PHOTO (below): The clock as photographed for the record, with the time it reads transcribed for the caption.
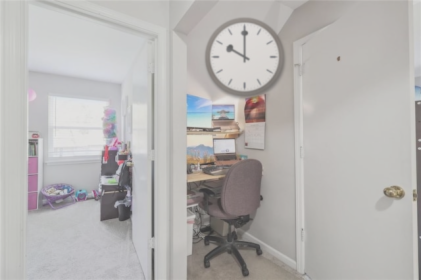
10:00
